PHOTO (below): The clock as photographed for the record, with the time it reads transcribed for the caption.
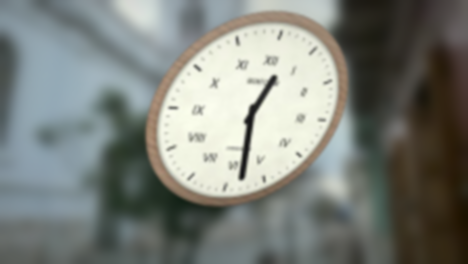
12:28
